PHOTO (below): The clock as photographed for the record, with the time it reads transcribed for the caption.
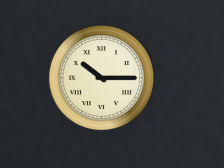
10:15
